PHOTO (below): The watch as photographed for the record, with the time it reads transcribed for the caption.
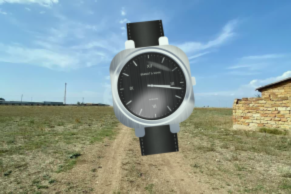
3:17
